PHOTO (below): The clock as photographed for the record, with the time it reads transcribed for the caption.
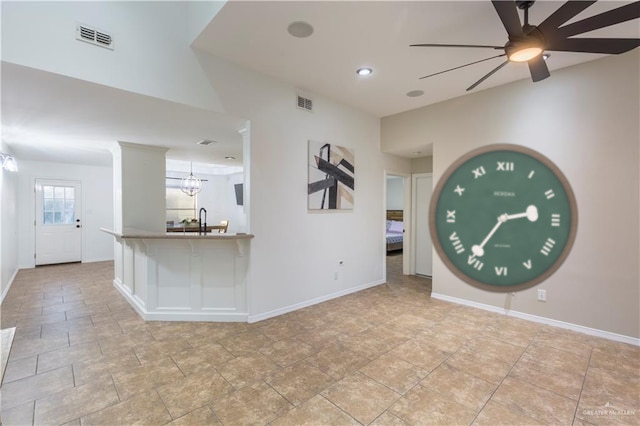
2:36
